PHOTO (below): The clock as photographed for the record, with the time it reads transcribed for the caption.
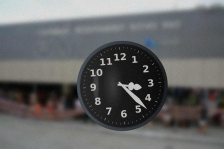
3:23
